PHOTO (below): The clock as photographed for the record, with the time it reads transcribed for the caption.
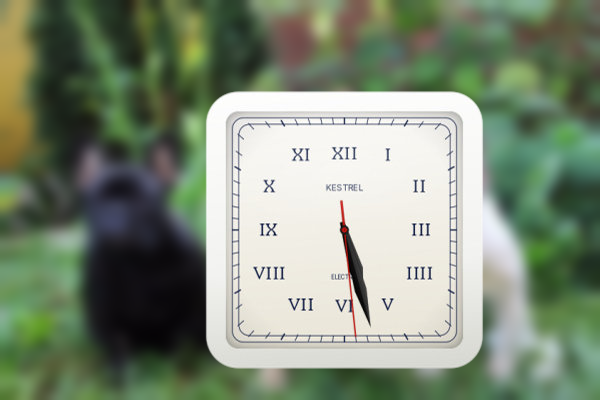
5:27:29
